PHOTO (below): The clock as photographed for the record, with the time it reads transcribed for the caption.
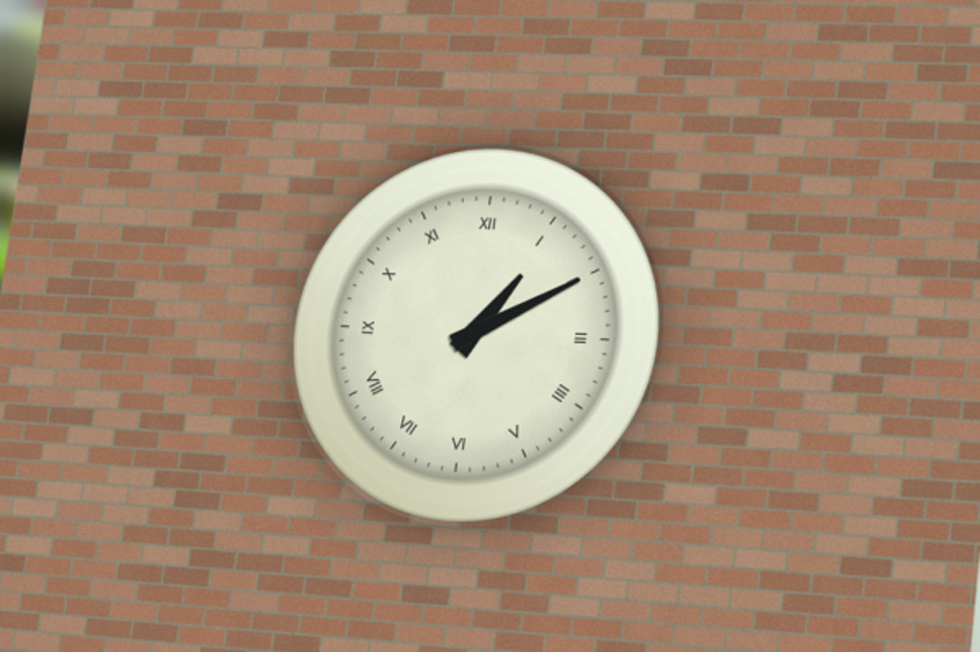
1:10
